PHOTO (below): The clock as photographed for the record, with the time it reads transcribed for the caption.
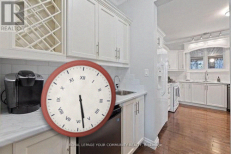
5:28
